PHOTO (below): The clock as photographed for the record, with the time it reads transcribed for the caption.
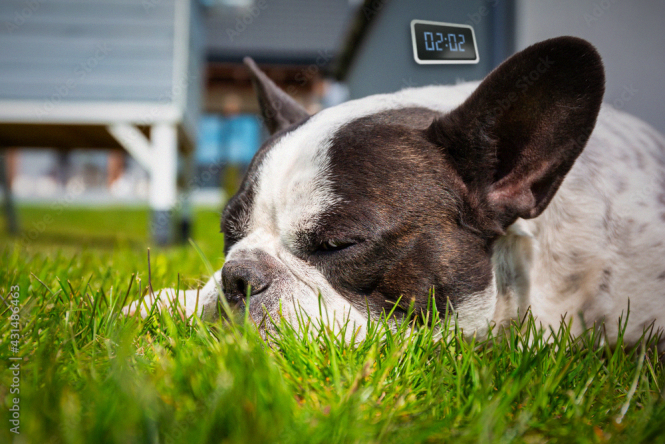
2:02
